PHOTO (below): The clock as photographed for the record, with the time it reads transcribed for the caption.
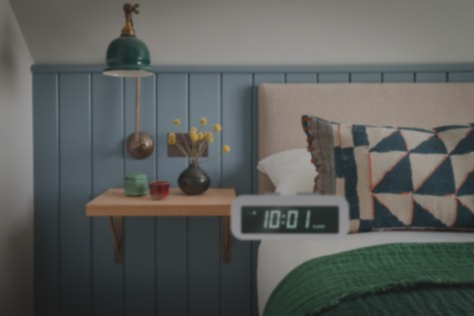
10:01
